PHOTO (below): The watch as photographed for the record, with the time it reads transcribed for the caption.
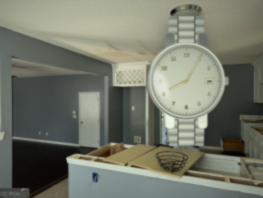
8:05
